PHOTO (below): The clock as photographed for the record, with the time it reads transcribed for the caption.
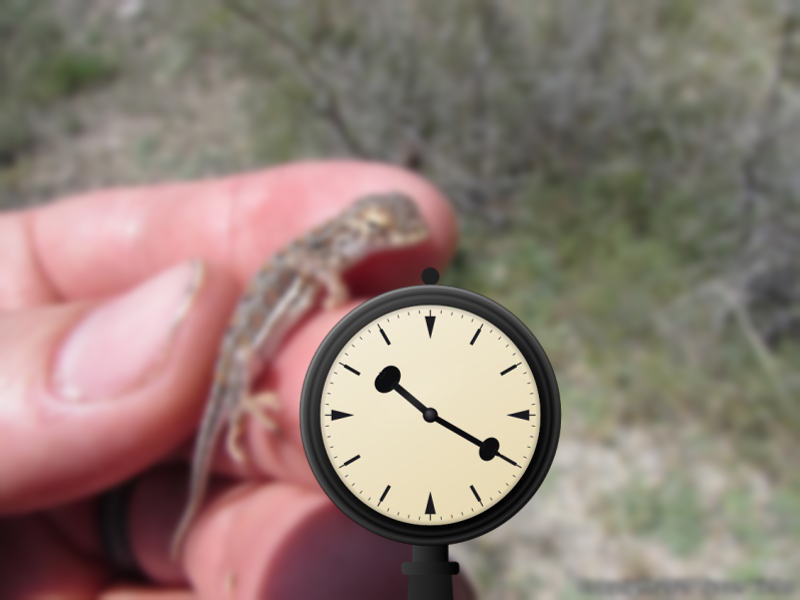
10:20
